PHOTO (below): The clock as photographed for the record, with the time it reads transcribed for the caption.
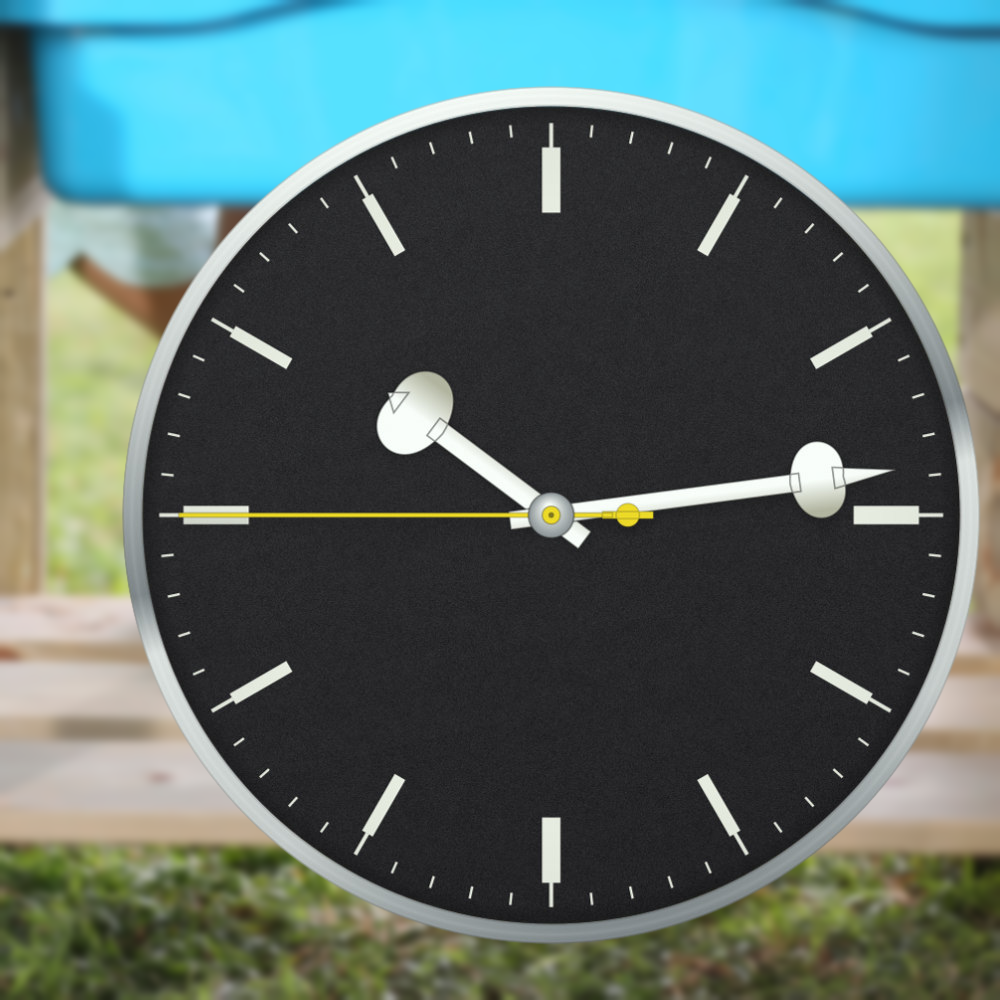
10:13:45
